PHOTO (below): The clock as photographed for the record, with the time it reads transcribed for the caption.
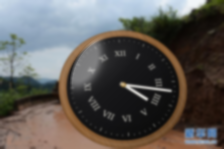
4:17
